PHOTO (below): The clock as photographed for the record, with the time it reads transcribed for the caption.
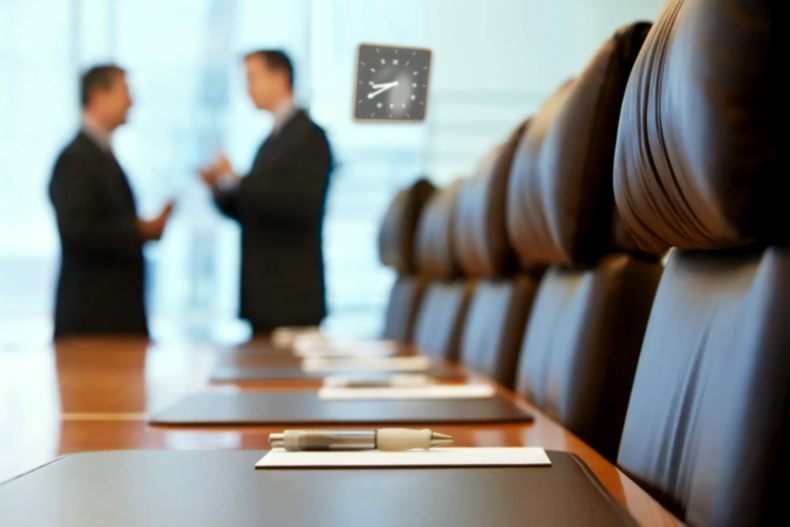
8:40
